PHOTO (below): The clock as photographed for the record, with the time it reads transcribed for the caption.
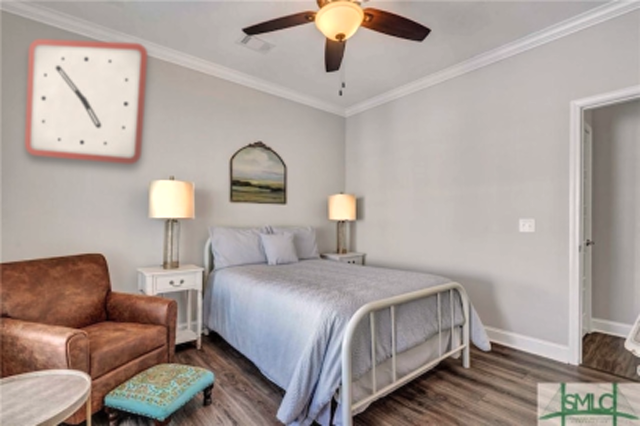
4:53
